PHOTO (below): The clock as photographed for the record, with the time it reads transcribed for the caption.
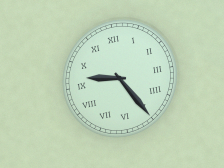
9:25
